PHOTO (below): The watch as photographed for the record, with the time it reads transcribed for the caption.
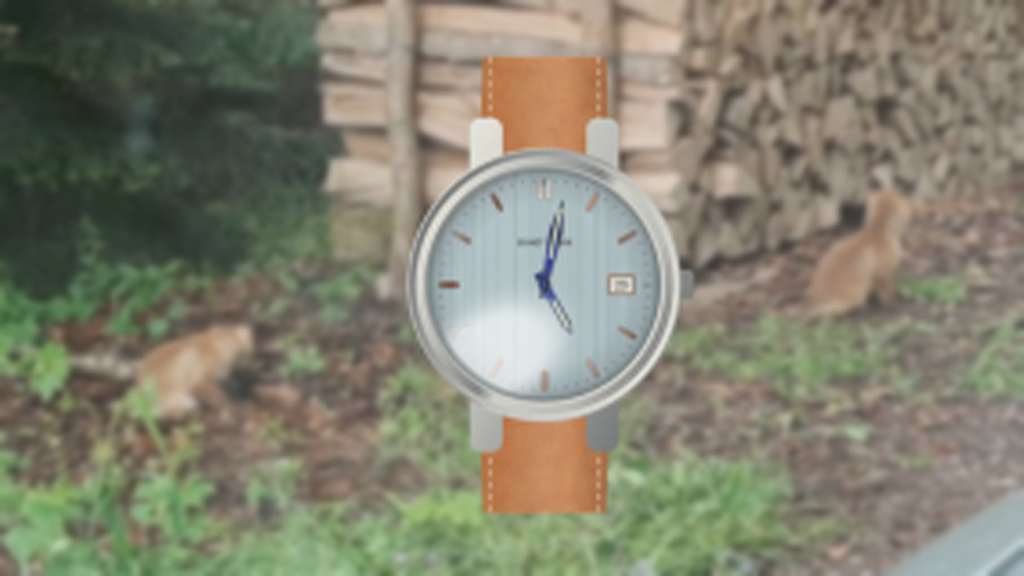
5:02
